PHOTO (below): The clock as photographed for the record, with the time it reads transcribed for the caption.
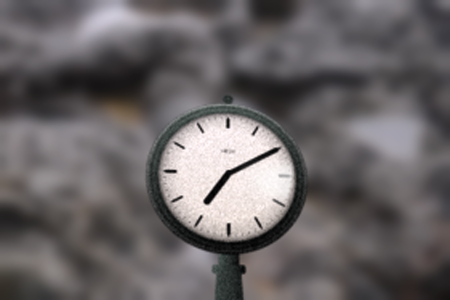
7:10
